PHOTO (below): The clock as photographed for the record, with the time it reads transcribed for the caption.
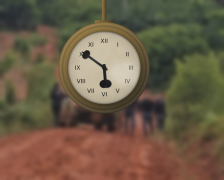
5:51
